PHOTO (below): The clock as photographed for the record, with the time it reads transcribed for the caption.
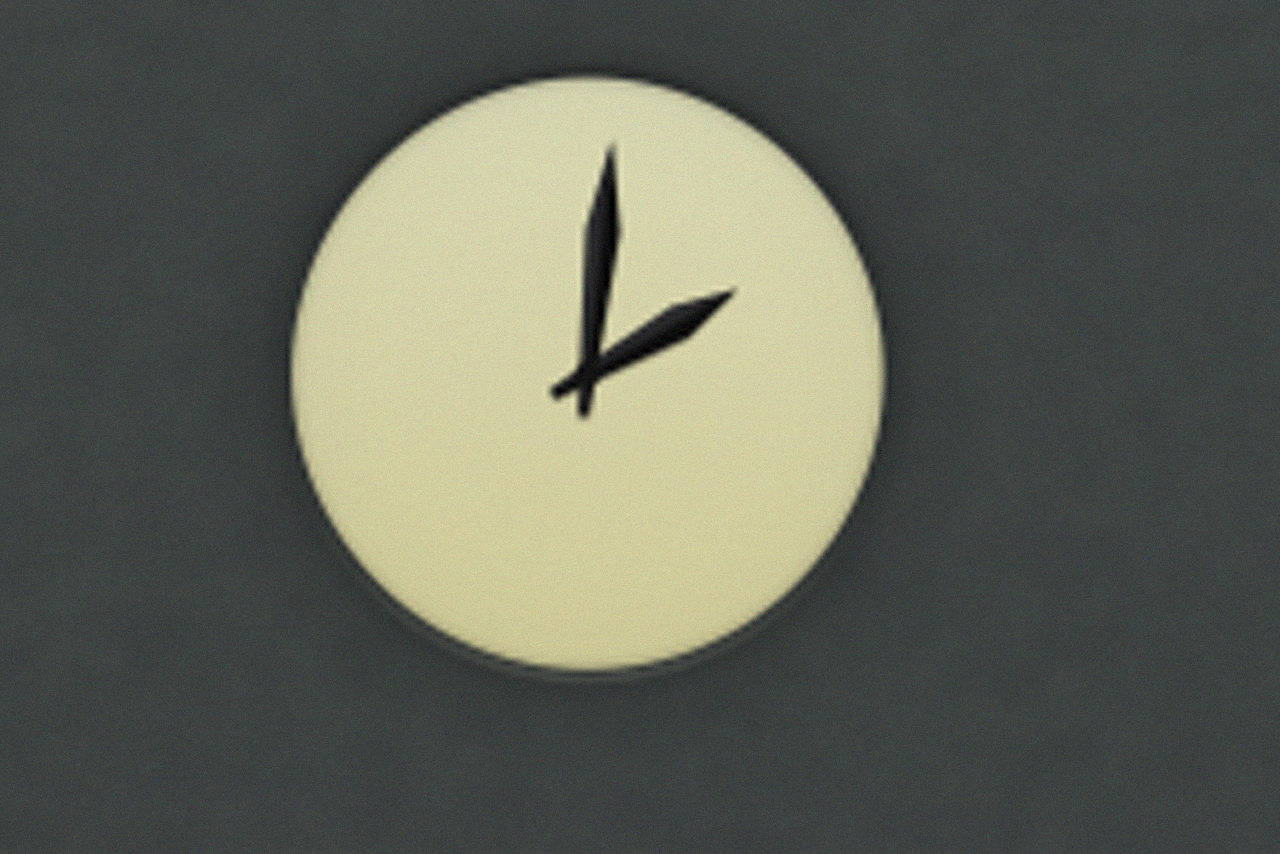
2:01
